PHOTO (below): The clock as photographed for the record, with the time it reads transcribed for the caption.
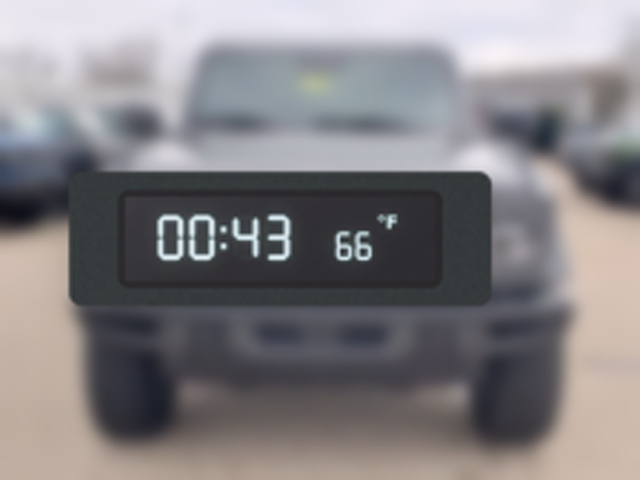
0:43
